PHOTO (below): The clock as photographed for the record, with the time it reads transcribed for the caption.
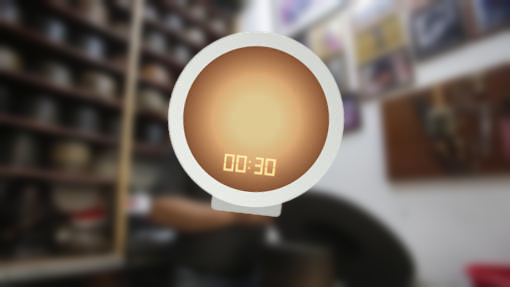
0:30
